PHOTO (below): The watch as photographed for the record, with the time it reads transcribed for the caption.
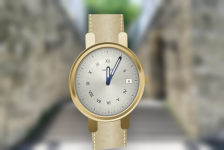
12:05
